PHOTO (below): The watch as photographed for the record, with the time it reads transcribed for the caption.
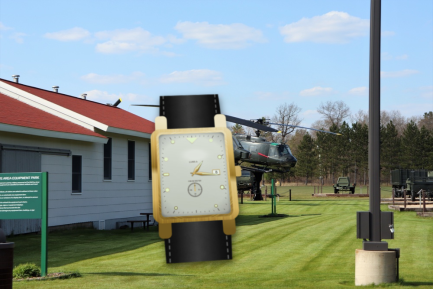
1:16
